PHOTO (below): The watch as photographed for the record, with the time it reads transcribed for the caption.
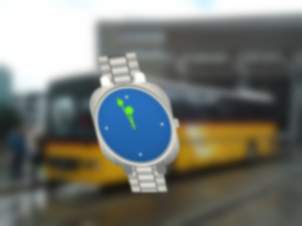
11:57
